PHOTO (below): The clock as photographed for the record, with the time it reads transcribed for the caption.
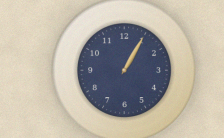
1:05
